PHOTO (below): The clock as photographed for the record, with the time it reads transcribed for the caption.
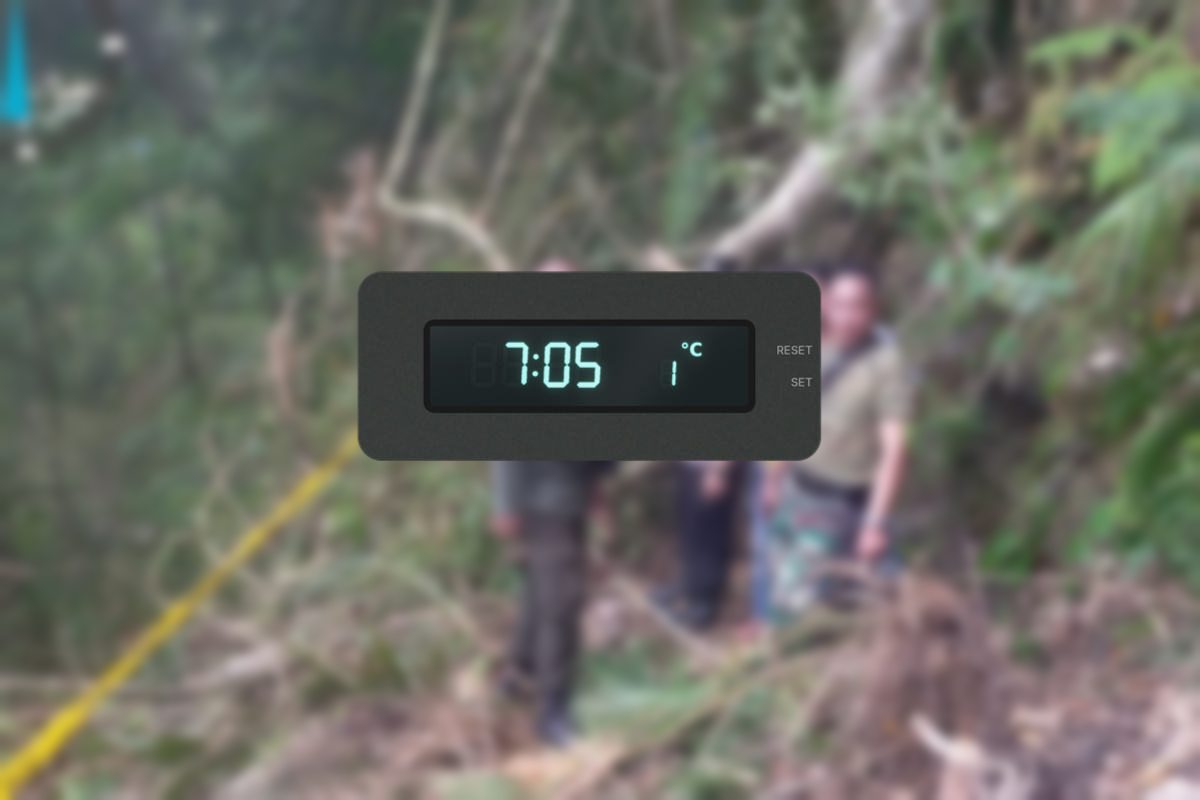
7:05
